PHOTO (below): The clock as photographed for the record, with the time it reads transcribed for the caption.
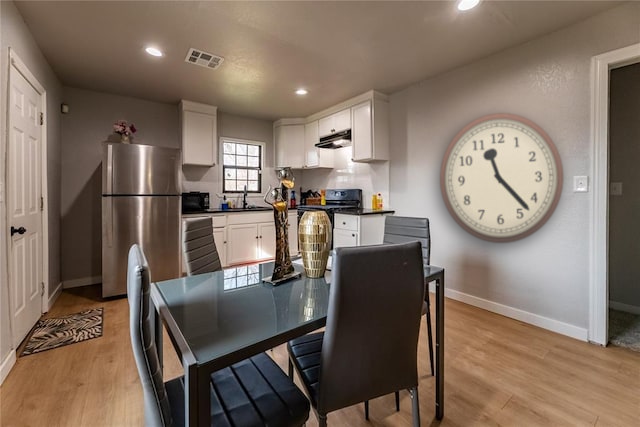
11:23
